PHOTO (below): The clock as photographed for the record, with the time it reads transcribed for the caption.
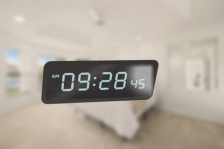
9:28:45
